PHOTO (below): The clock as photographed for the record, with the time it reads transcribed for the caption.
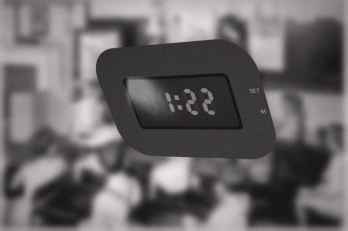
1:22
